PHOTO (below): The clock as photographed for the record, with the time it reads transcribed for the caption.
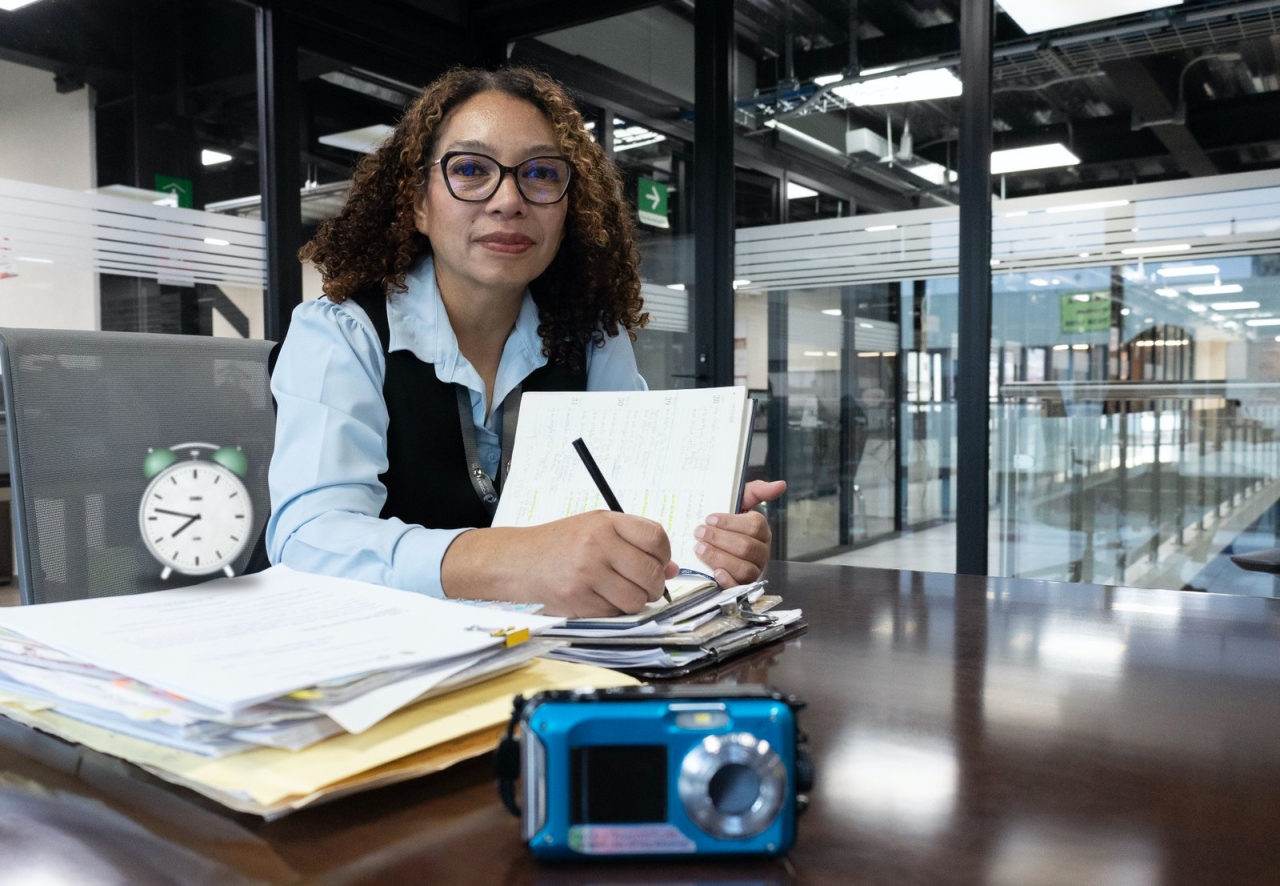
7:47
